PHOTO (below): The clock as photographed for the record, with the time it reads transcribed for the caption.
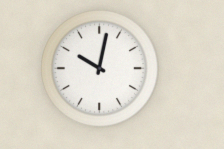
10:02
